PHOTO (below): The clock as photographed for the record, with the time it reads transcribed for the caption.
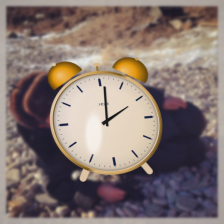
2:01
